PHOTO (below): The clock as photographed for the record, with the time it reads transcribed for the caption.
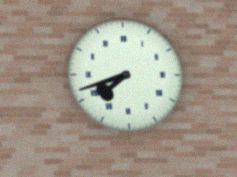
7:42
